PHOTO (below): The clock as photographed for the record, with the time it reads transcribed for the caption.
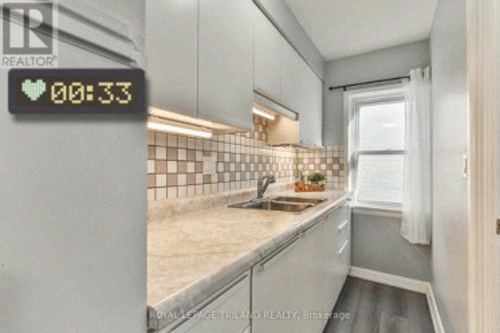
0:33
